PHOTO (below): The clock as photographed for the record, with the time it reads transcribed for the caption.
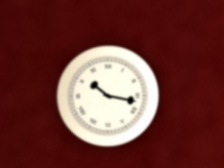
10:17
